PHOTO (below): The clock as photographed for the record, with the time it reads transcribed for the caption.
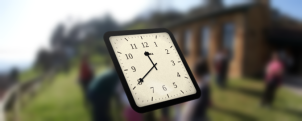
11:40
